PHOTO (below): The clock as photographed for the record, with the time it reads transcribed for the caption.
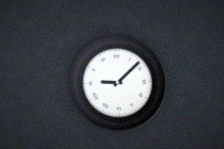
9:08
